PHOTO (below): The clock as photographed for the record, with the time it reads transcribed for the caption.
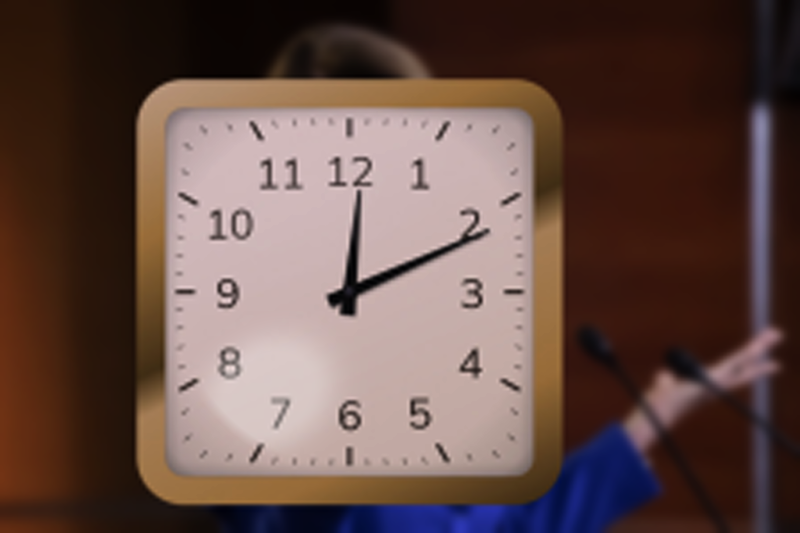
12:11
